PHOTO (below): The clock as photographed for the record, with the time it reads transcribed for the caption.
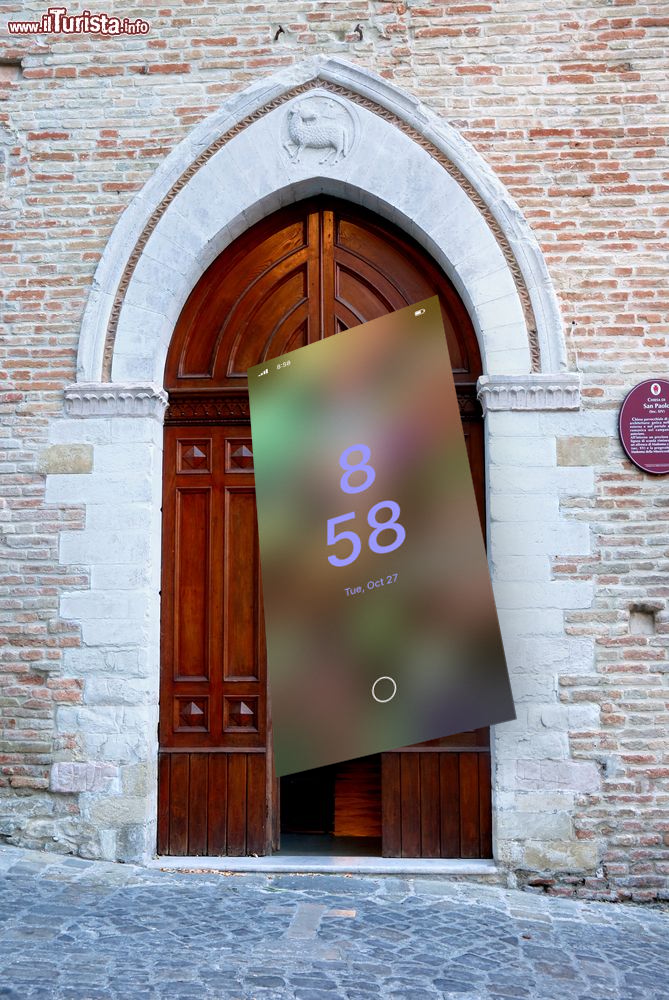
8:58
